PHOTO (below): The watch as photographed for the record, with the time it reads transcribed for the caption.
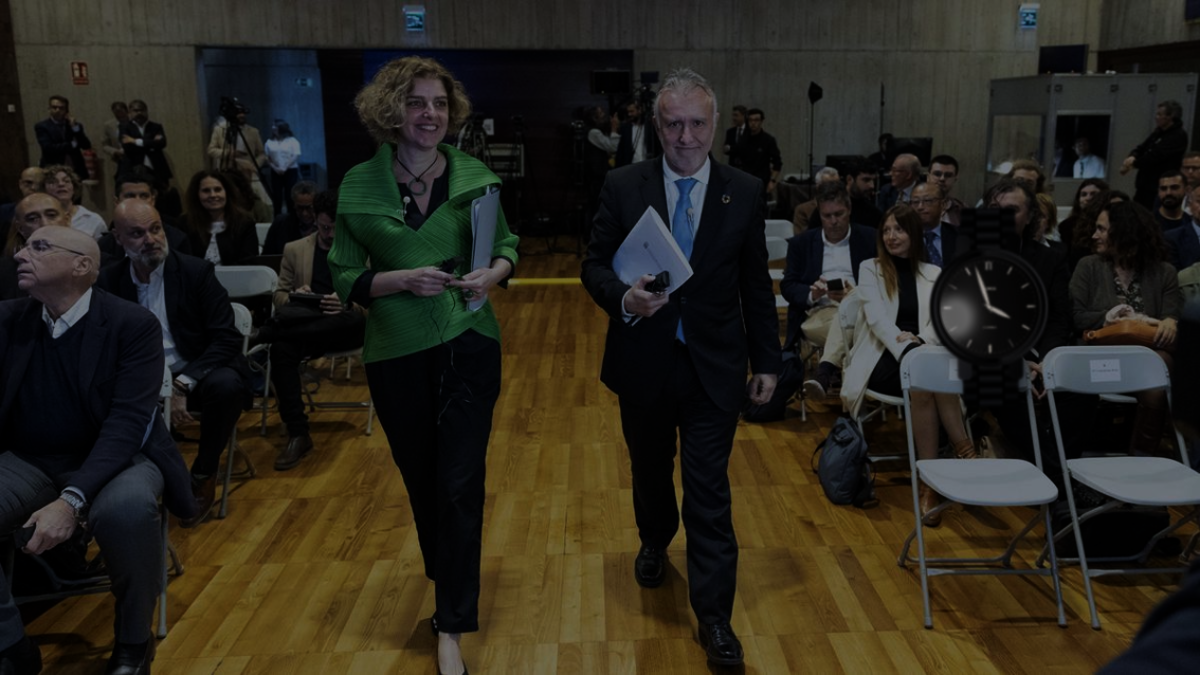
3:57
